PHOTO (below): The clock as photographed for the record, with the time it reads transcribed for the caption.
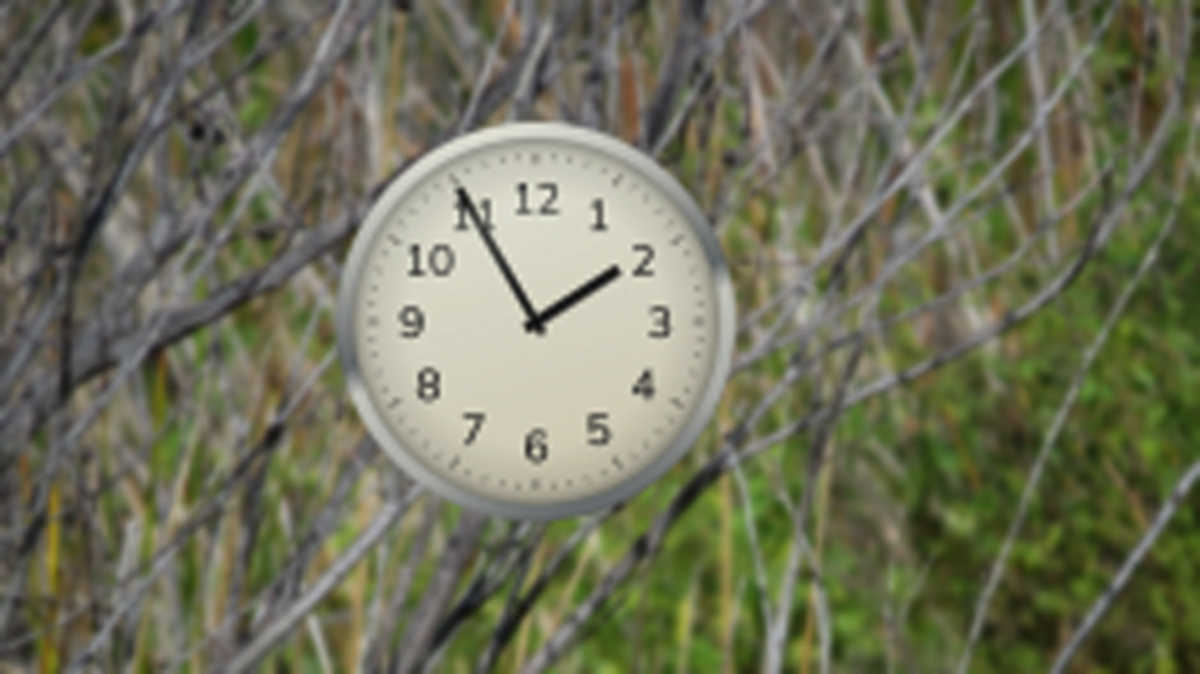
1:55
